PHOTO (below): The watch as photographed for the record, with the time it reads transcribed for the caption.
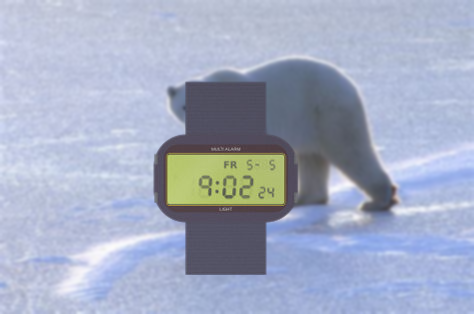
9:02:24
